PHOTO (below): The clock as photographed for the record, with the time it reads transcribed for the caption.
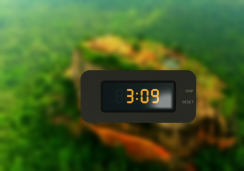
3:09
